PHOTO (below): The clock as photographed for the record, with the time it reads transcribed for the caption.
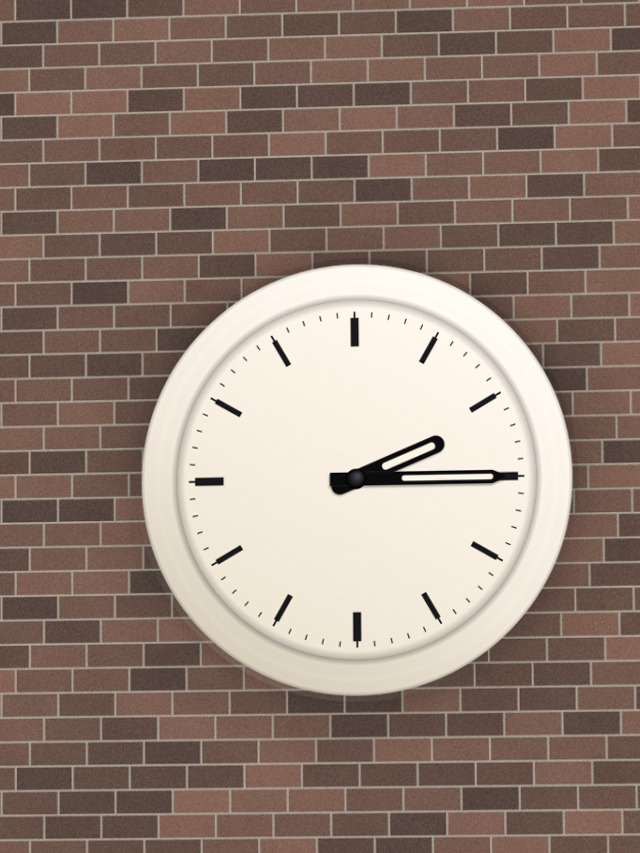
2:15
